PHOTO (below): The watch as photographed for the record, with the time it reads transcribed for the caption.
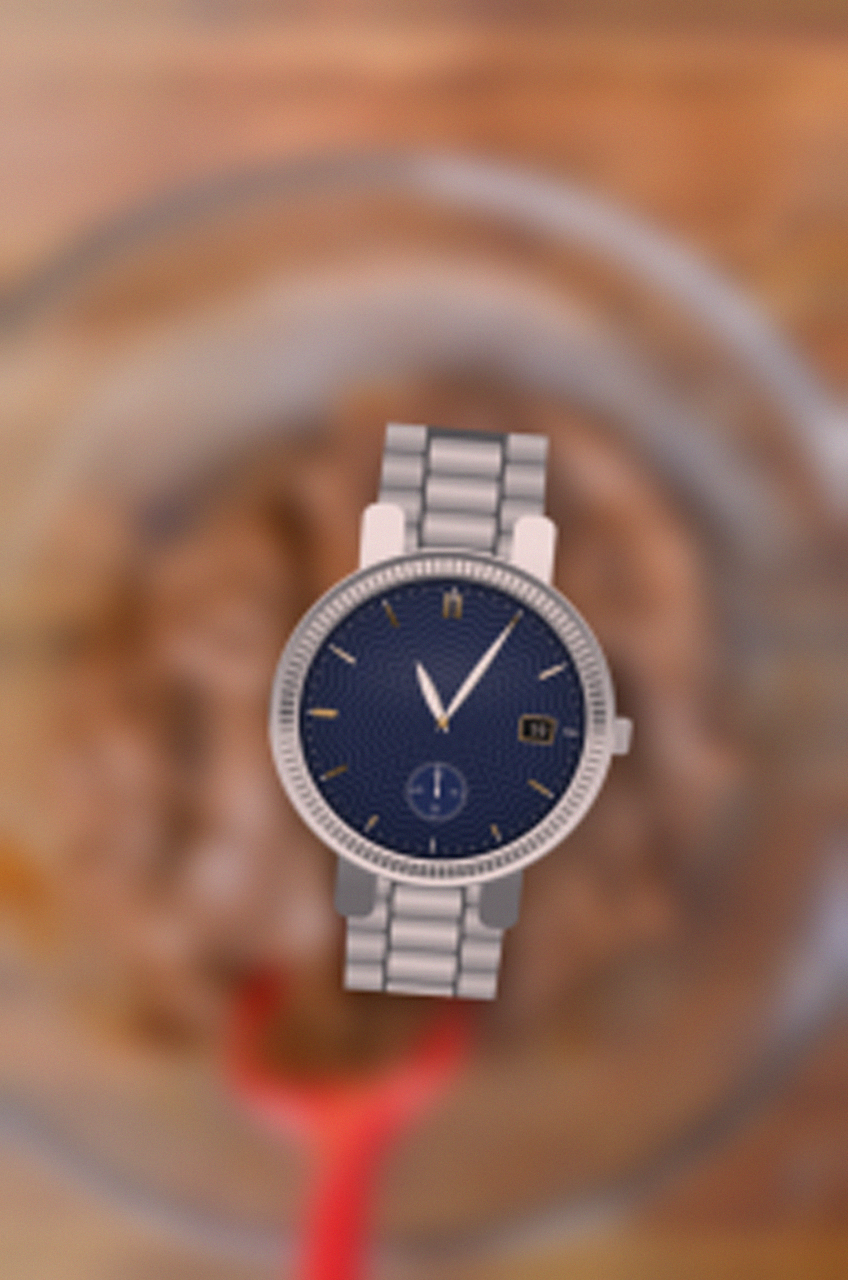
11:05
